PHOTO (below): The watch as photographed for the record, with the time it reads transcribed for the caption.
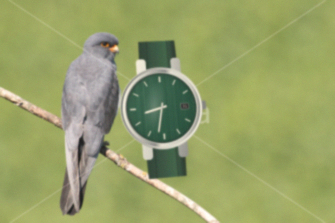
8:32
